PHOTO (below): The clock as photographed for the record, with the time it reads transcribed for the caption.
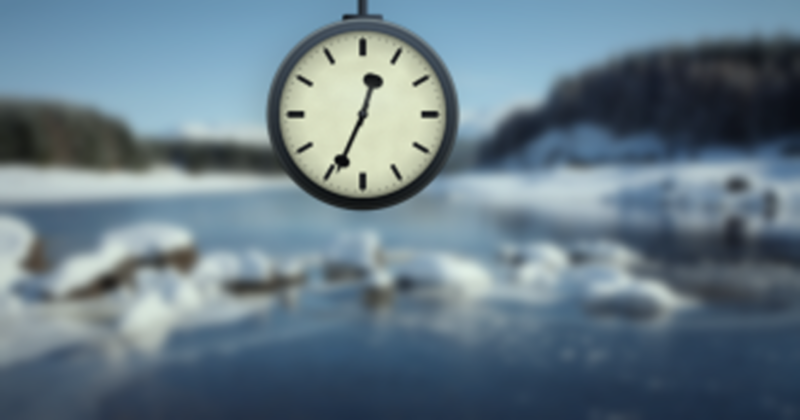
12:34
